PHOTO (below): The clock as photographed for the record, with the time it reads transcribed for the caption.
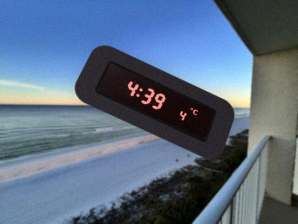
4:39
